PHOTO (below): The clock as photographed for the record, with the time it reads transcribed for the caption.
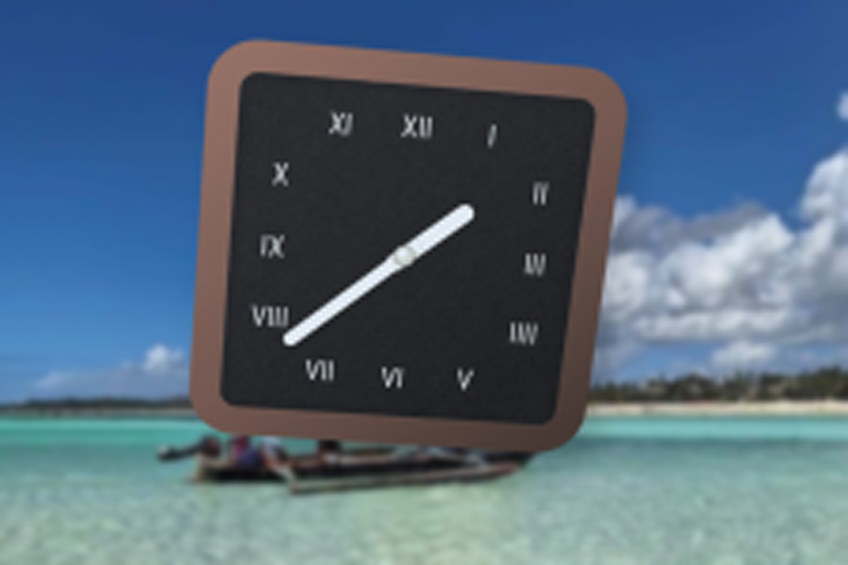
1:38
